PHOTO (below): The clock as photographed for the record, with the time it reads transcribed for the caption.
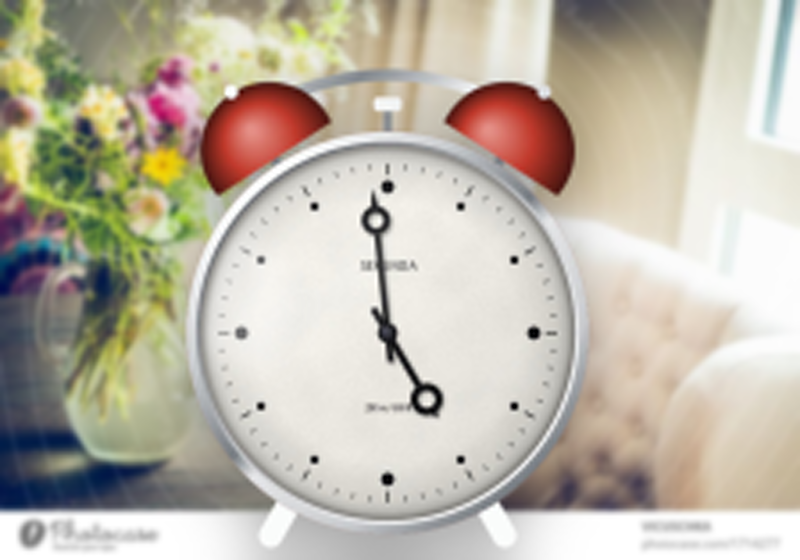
4:59
